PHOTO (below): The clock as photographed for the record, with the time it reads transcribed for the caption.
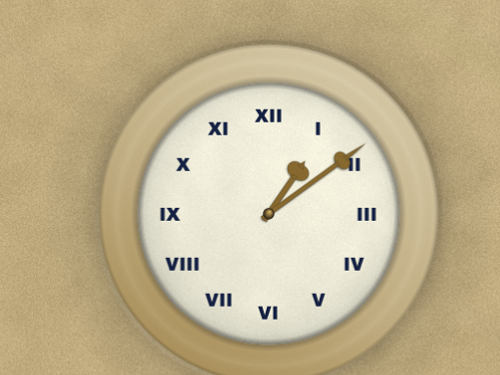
1:09
